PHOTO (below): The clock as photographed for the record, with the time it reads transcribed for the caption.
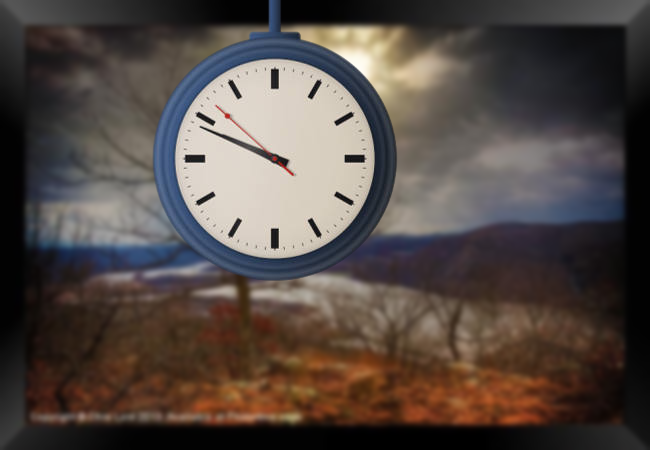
9:48:52
